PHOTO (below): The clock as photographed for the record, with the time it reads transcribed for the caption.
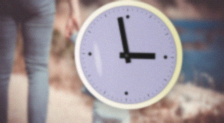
2:58
